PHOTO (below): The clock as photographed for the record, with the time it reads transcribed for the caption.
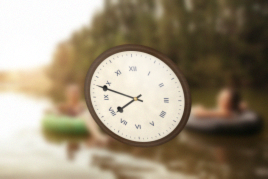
7:48
